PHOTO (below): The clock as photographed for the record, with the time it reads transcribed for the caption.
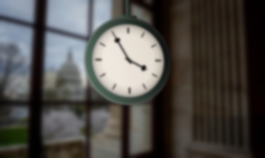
3:55
